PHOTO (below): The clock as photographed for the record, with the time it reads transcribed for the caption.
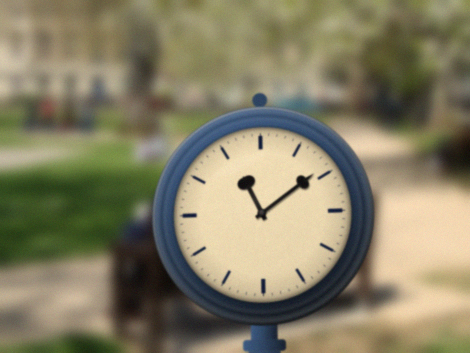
11:09
